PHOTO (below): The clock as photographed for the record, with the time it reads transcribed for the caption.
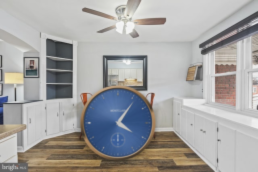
4:06
